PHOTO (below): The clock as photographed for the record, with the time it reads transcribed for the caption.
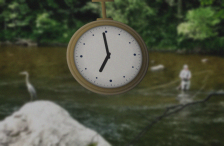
6:59
